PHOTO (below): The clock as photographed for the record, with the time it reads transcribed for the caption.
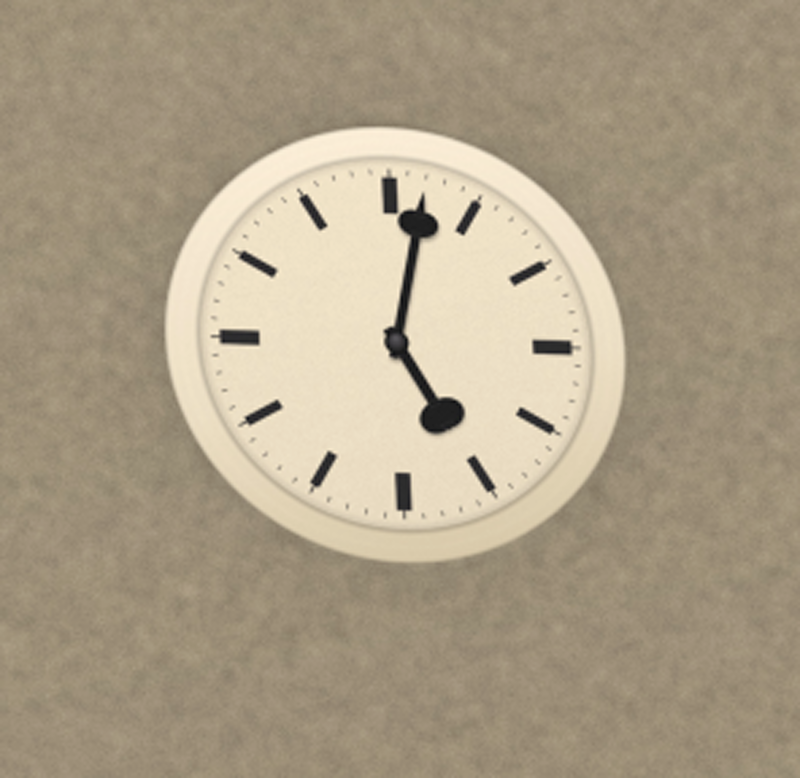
5:02
